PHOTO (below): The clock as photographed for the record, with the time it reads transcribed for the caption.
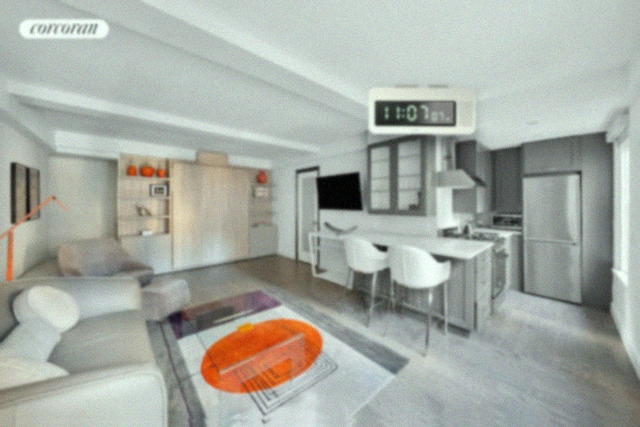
11:07
